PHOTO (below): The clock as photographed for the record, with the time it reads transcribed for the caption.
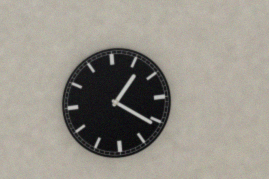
1:21
